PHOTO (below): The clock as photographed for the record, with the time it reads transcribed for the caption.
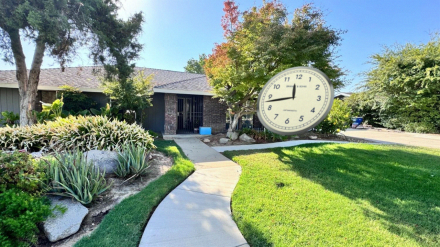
11:43
